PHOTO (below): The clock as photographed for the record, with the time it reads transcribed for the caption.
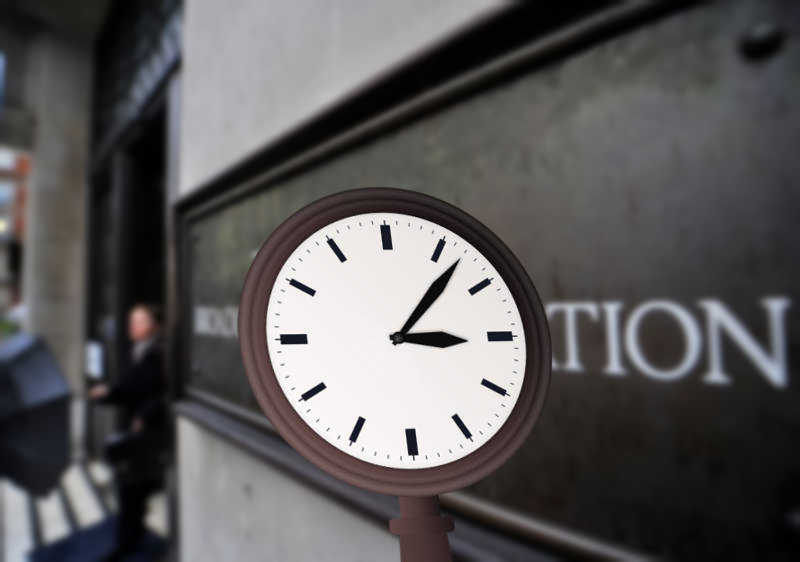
3:07
